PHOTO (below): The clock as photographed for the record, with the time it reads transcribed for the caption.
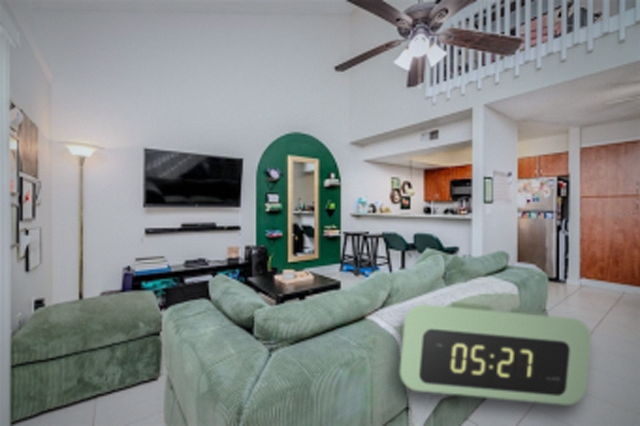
5:27
